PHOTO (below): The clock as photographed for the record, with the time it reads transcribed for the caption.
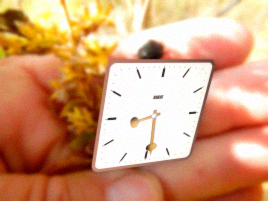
8:29
